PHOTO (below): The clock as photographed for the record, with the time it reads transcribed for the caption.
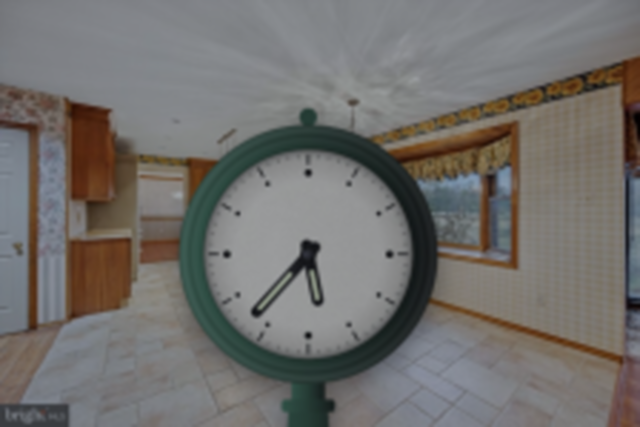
5:37
